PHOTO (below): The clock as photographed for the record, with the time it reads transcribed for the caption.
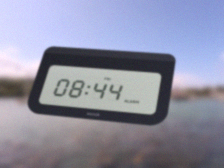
8:44
